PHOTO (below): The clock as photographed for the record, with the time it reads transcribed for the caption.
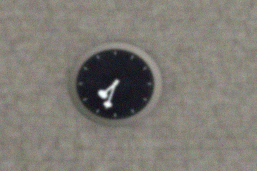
7:33
